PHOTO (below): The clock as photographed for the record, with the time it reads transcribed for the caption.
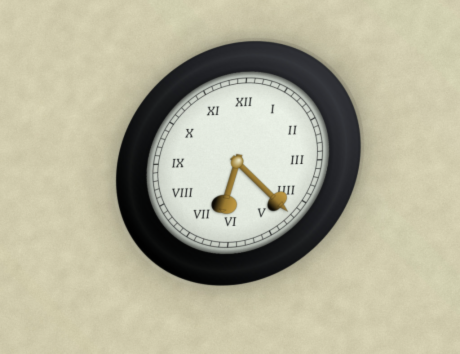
6:22
